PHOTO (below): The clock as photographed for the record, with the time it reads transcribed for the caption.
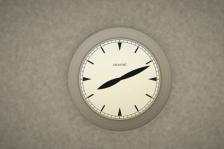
8:11
